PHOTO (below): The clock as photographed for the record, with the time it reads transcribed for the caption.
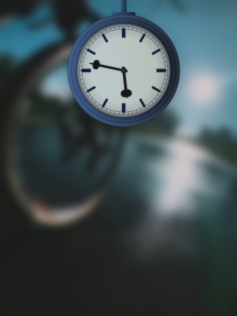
5:47
